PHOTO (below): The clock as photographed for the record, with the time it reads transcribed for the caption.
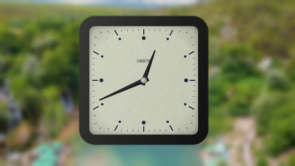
12:41
